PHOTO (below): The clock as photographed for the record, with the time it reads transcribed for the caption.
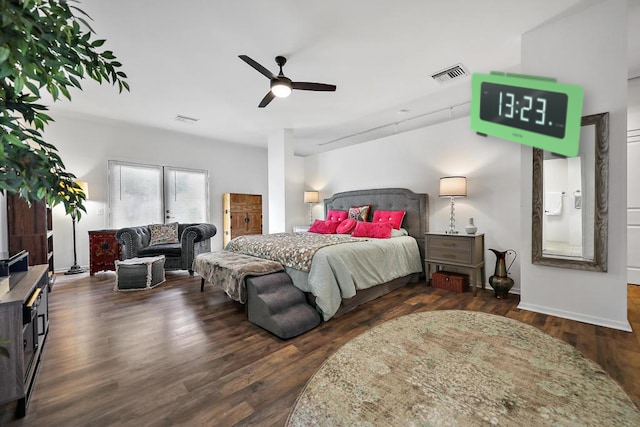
13:23
